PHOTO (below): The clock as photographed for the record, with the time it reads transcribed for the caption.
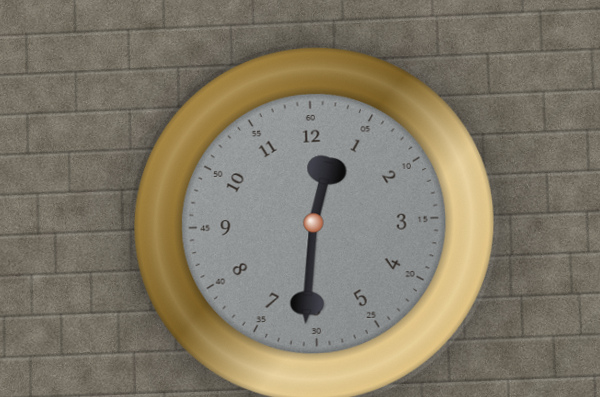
12:31
